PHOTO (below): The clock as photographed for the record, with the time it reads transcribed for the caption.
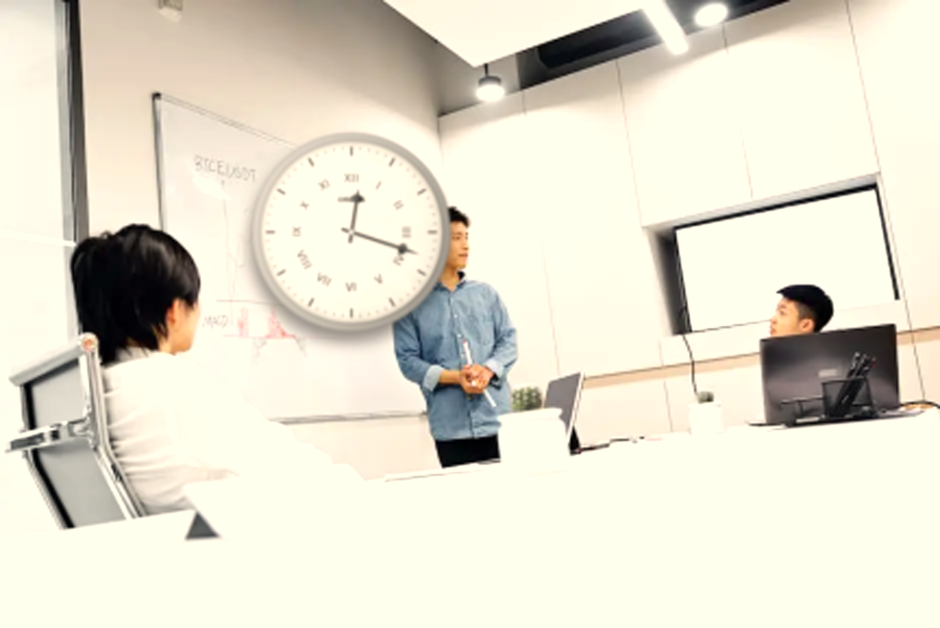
12:18
